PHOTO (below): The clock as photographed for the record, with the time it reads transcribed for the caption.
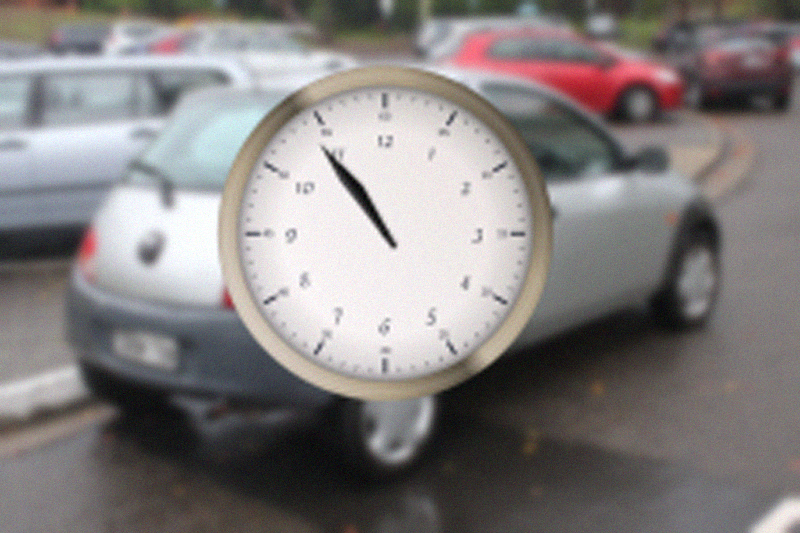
10:54
